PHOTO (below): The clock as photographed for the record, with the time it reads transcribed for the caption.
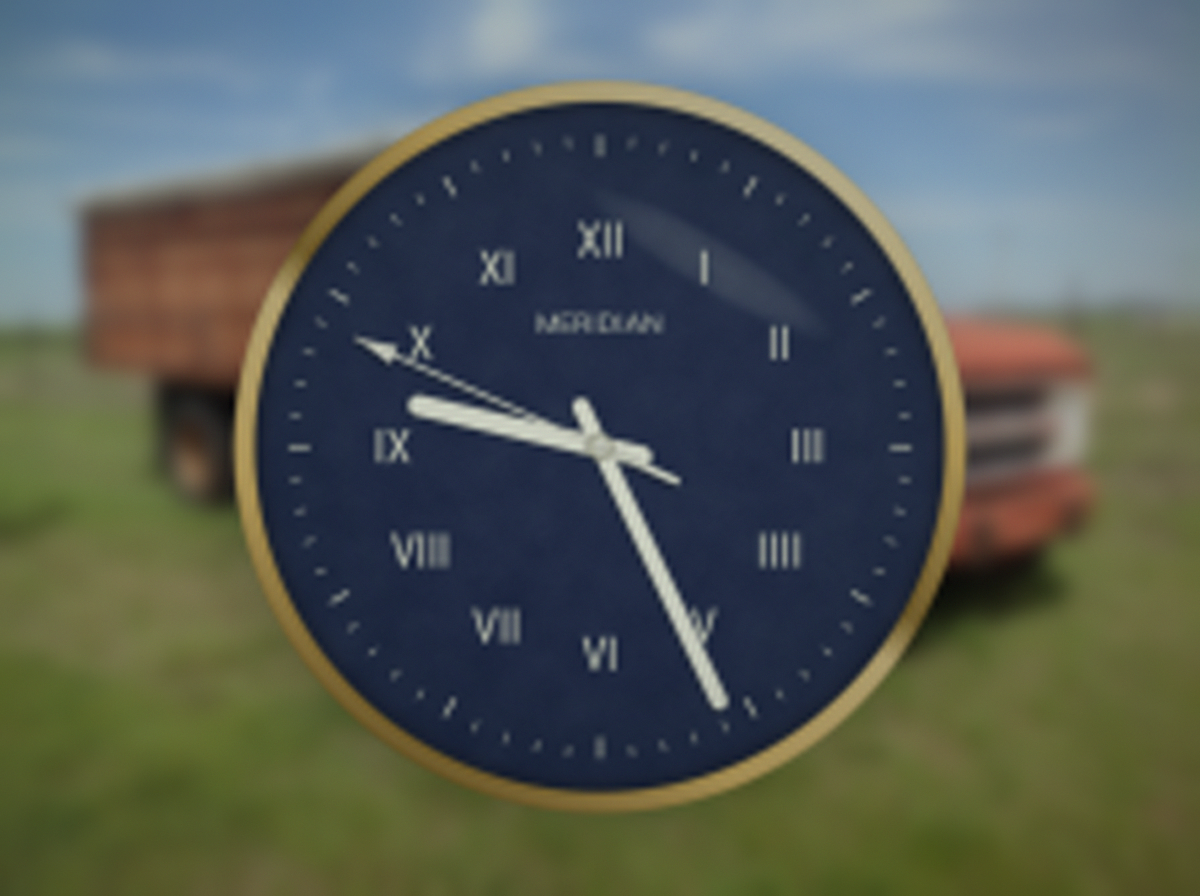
9:25:49
